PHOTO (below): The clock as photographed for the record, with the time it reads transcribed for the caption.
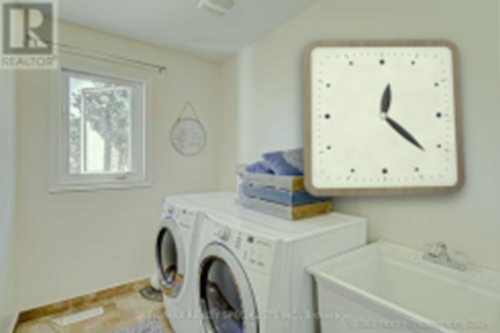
12:22
